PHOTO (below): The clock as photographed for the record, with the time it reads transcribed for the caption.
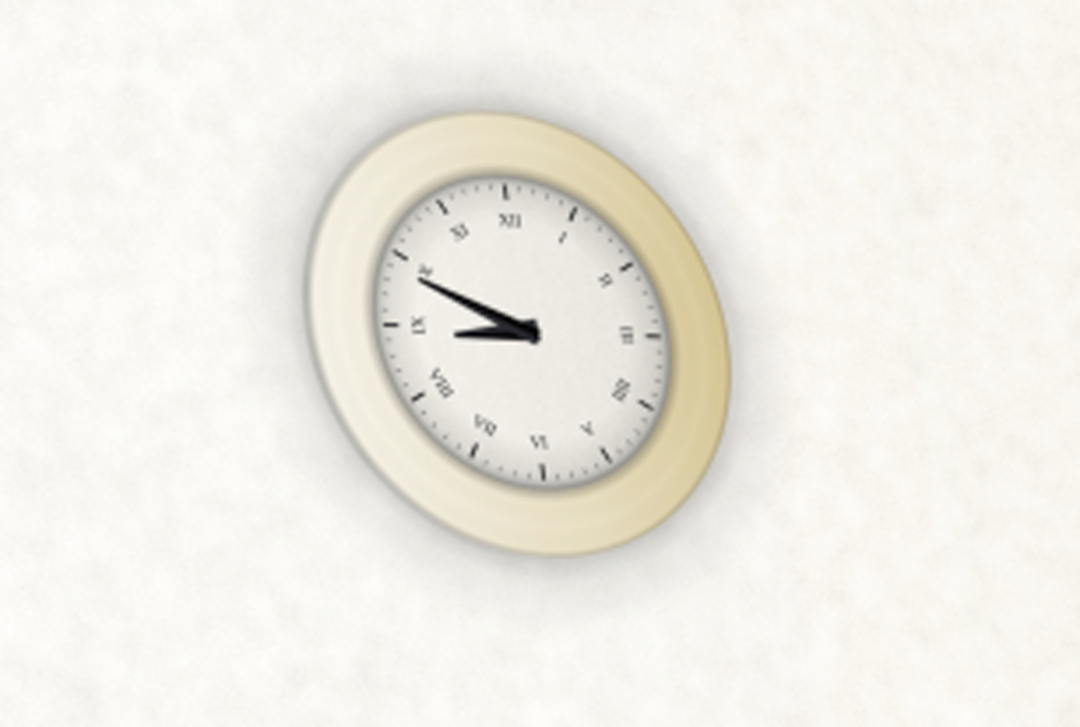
8:49
